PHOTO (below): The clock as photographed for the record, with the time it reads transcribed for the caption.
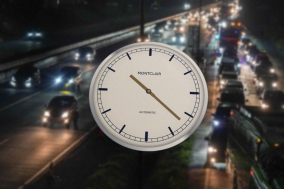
10:22
